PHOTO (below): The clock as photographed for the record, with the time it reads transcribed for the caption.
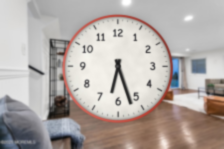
6:27
